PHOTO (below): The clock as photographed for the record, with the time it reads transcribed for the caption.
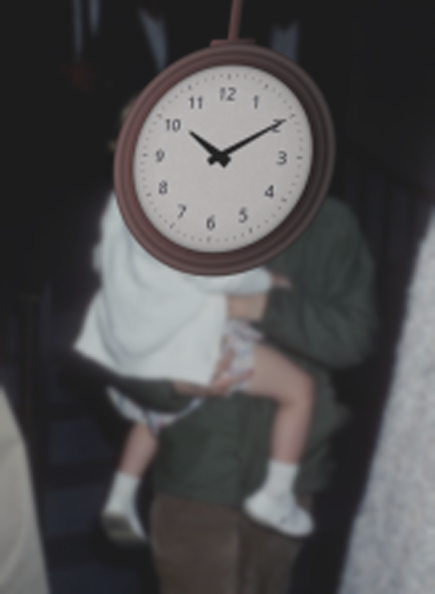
10:10
